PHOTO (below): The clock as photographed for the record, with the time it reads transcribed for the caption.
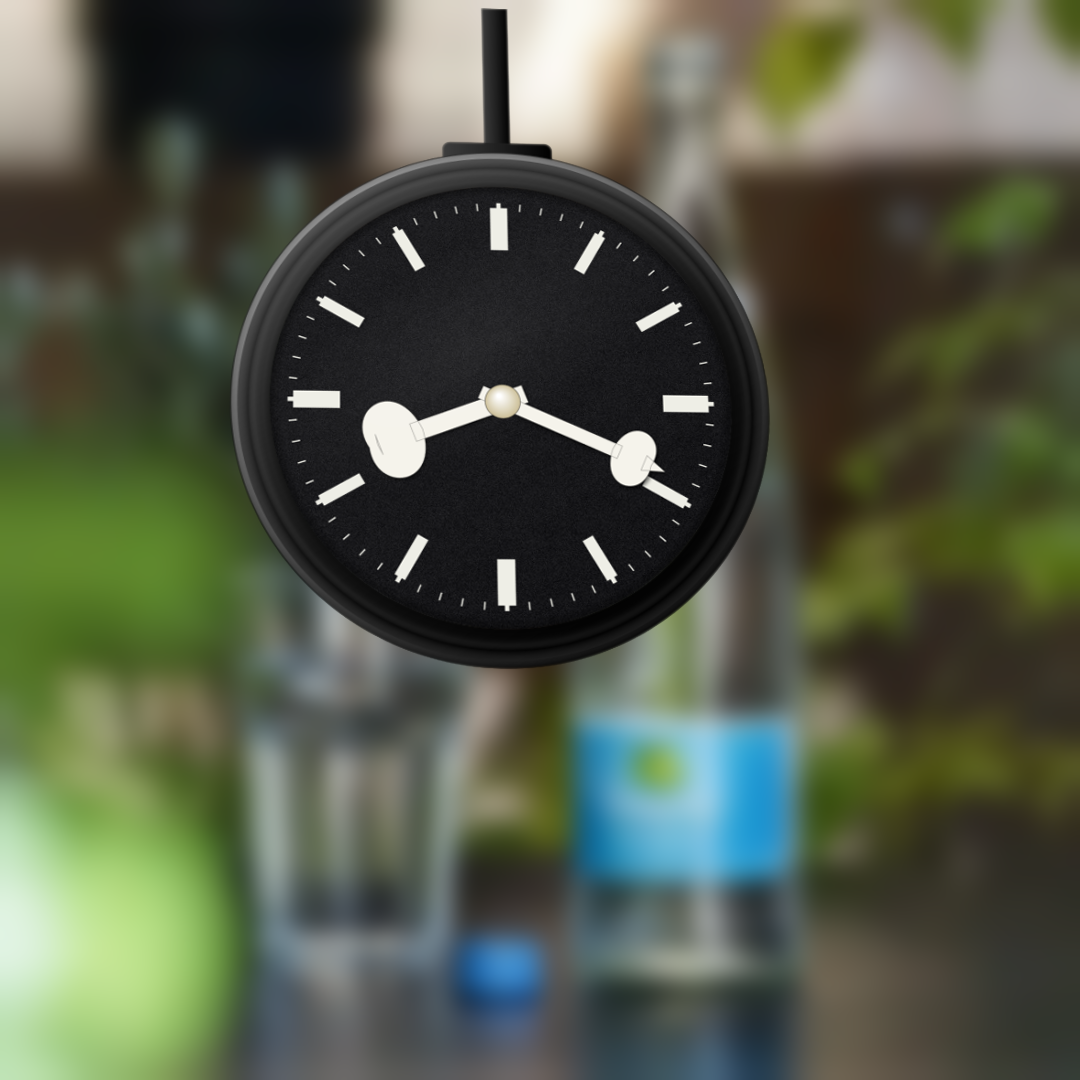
8:19
